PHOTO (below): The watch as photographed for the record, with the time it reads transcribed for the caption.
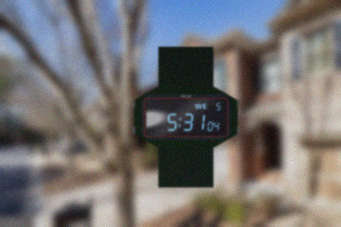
5:31
